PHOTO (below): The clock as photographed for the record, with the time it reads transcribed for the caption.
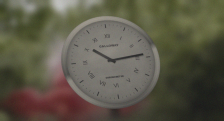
10:14
